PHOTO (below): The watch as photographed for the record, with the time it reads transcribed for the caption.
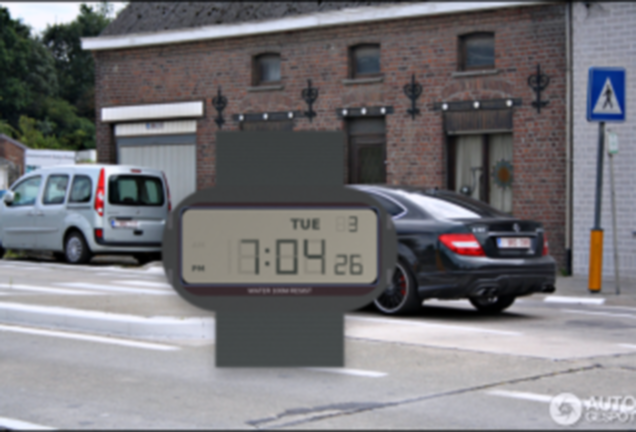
7:04:26
